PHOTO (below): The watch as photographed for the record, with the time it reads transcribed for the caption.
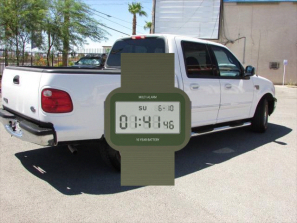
1:41:46
